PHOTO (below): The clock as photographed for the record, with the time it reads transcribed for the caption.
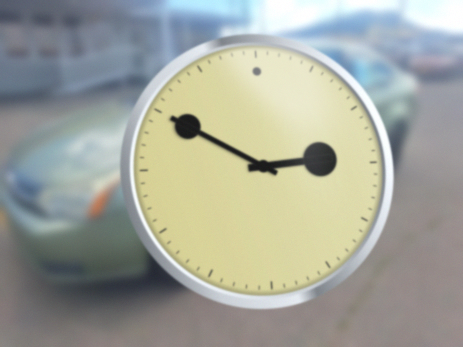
2:50
